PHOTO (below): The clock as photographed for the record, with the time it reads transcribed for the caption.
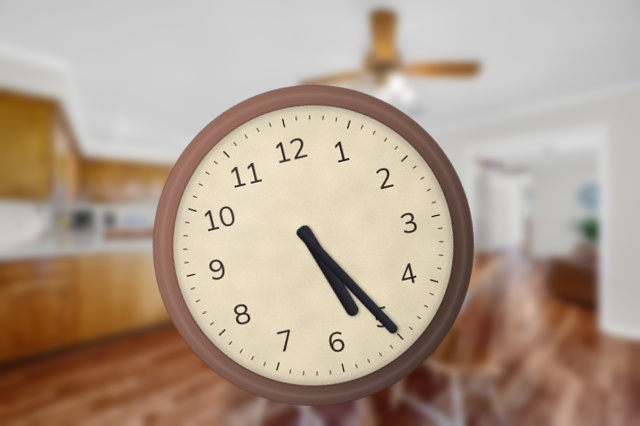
5:25
